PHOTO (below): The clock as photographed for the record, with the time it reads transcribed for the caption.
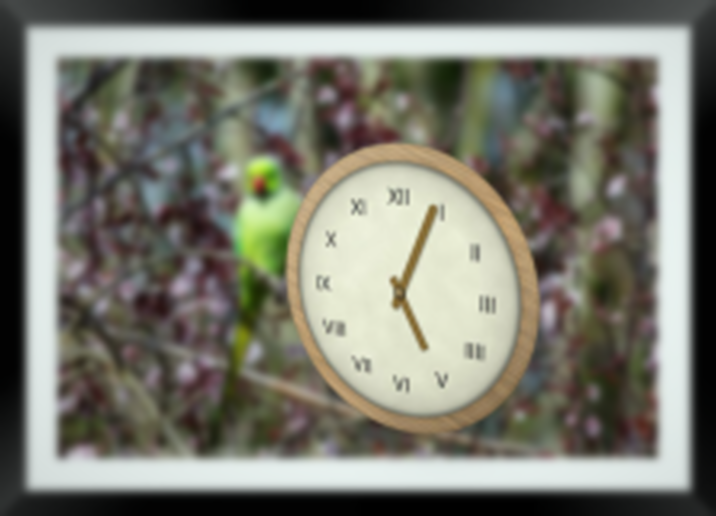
5:04
